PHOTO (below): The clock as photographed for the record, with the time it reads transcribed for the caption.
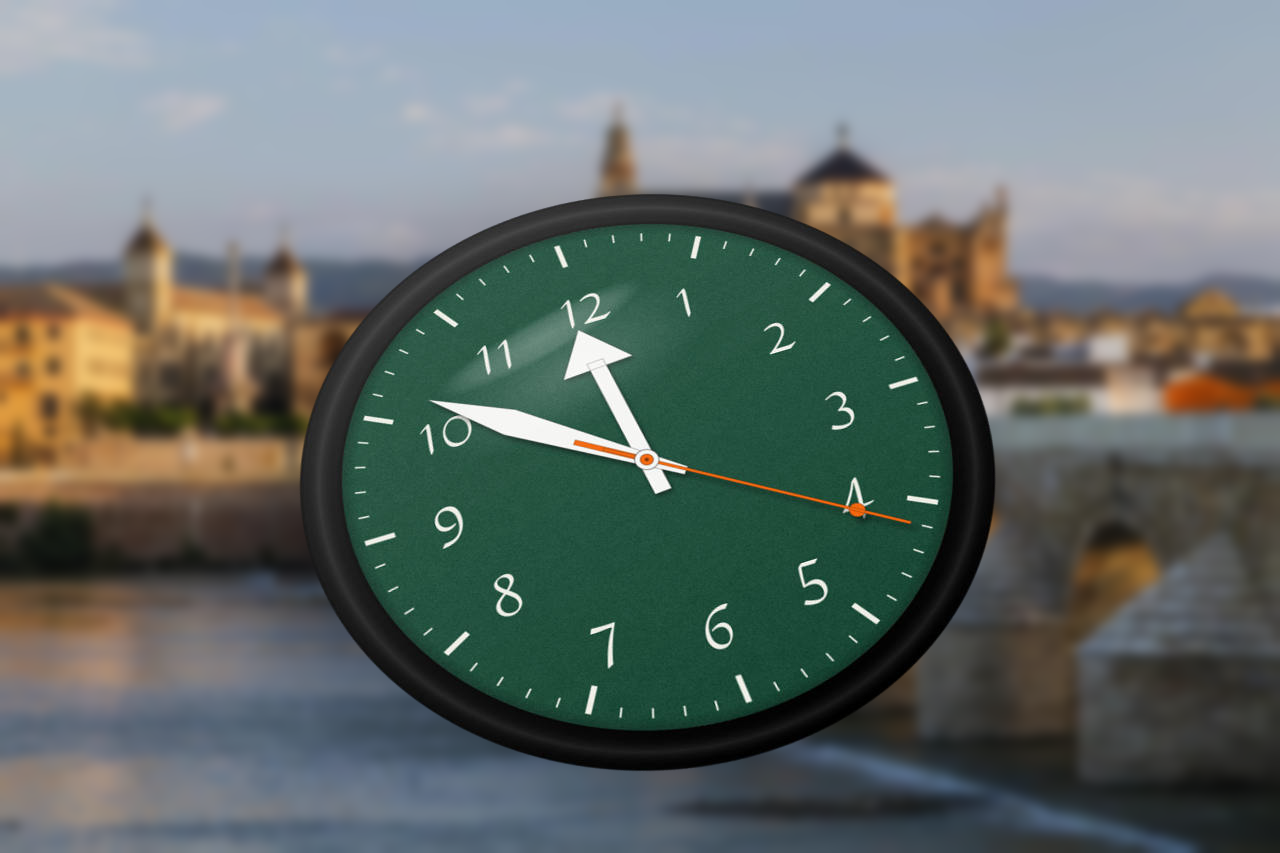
11:51:21
